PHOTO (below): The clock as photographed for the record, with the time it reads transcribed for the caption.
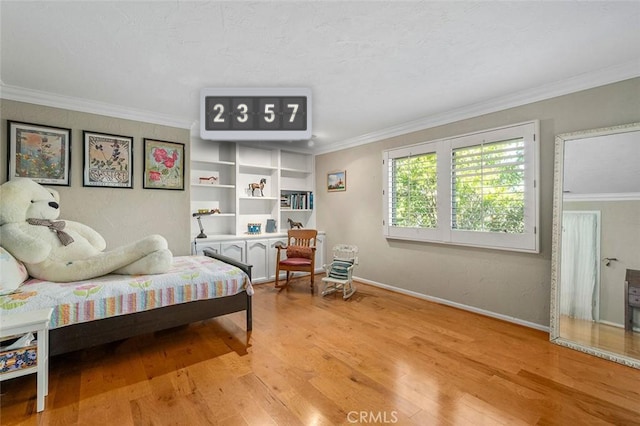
23:57
